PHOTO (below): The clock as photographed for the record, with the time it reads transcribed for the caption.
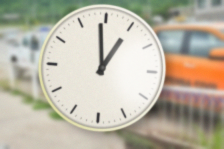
12:59
